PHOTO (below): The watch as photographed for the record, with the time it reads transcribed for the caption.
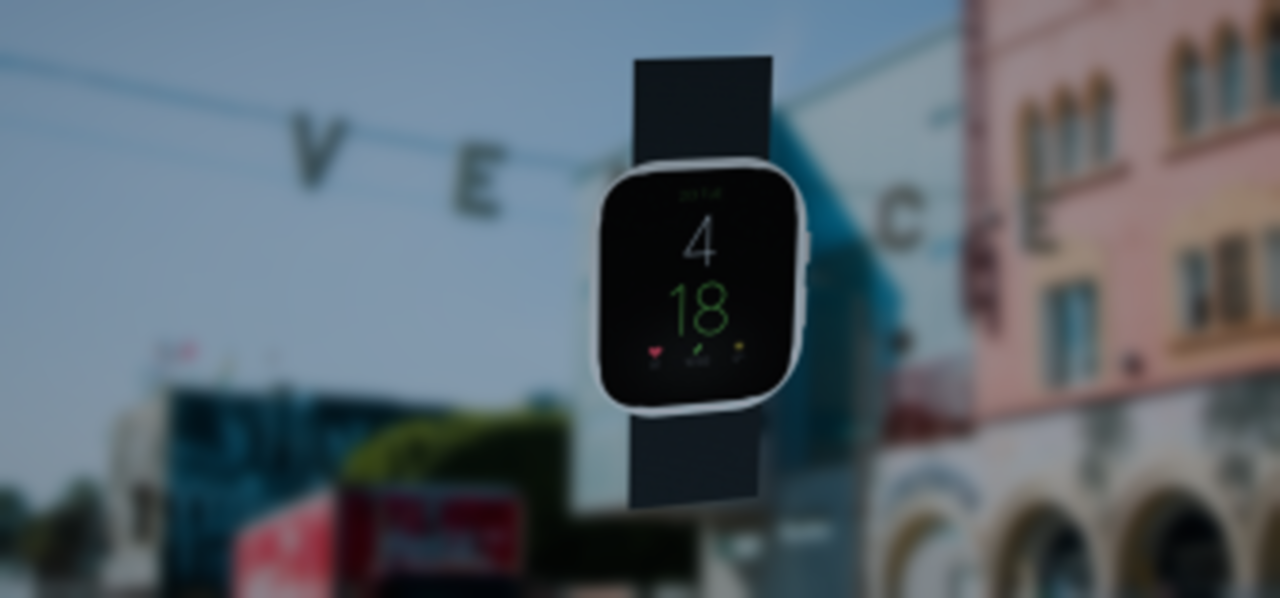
4:18
